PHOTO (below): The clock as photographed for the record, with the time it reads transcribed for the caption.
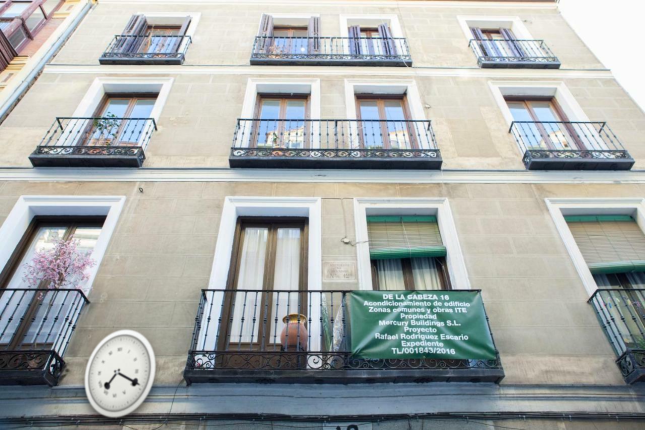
7:19
